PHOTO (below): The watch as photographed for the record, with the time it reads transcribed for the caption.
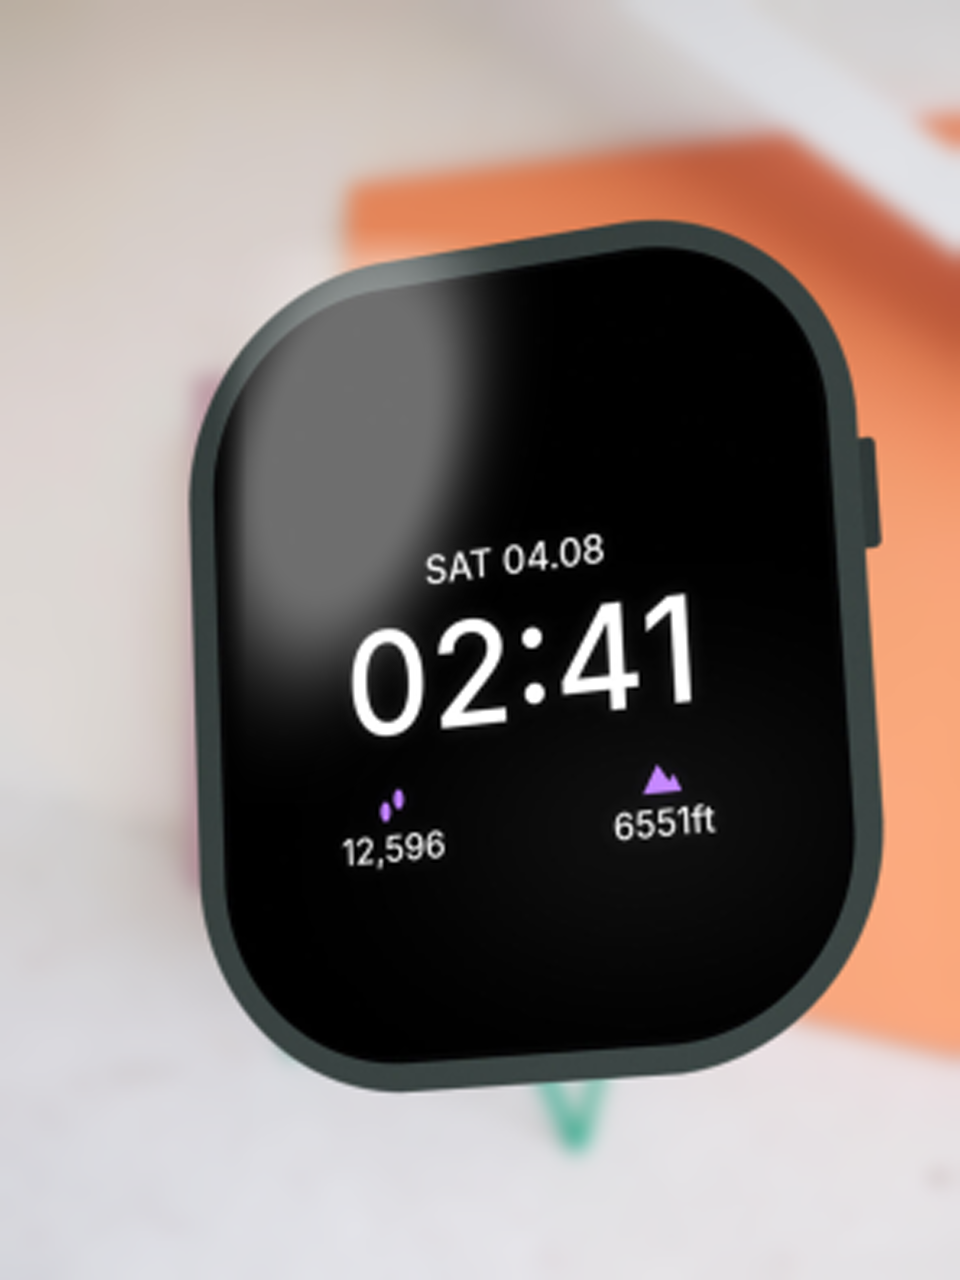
2:41
